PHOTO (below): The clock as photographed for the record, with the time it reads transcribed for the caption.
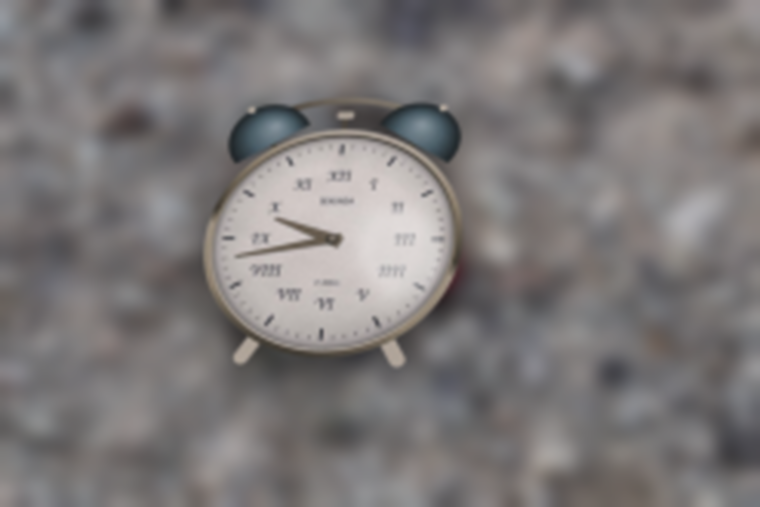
9:43
